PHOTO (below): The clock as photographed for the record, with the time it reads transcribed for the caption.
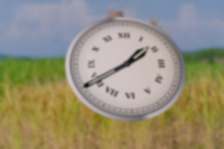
1:40
